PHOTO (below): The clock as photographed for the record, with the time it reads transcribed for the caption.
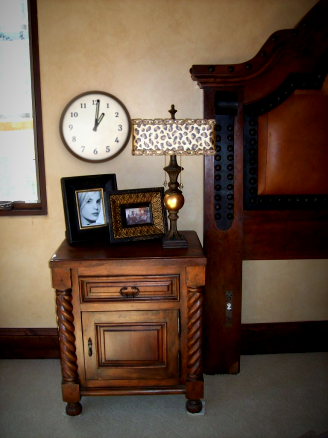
1:01
